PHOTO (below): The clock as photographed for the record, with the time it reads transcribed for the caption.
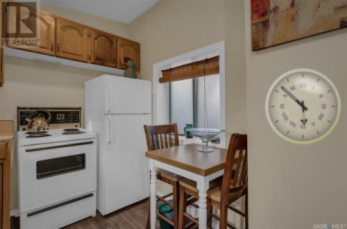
5:52
